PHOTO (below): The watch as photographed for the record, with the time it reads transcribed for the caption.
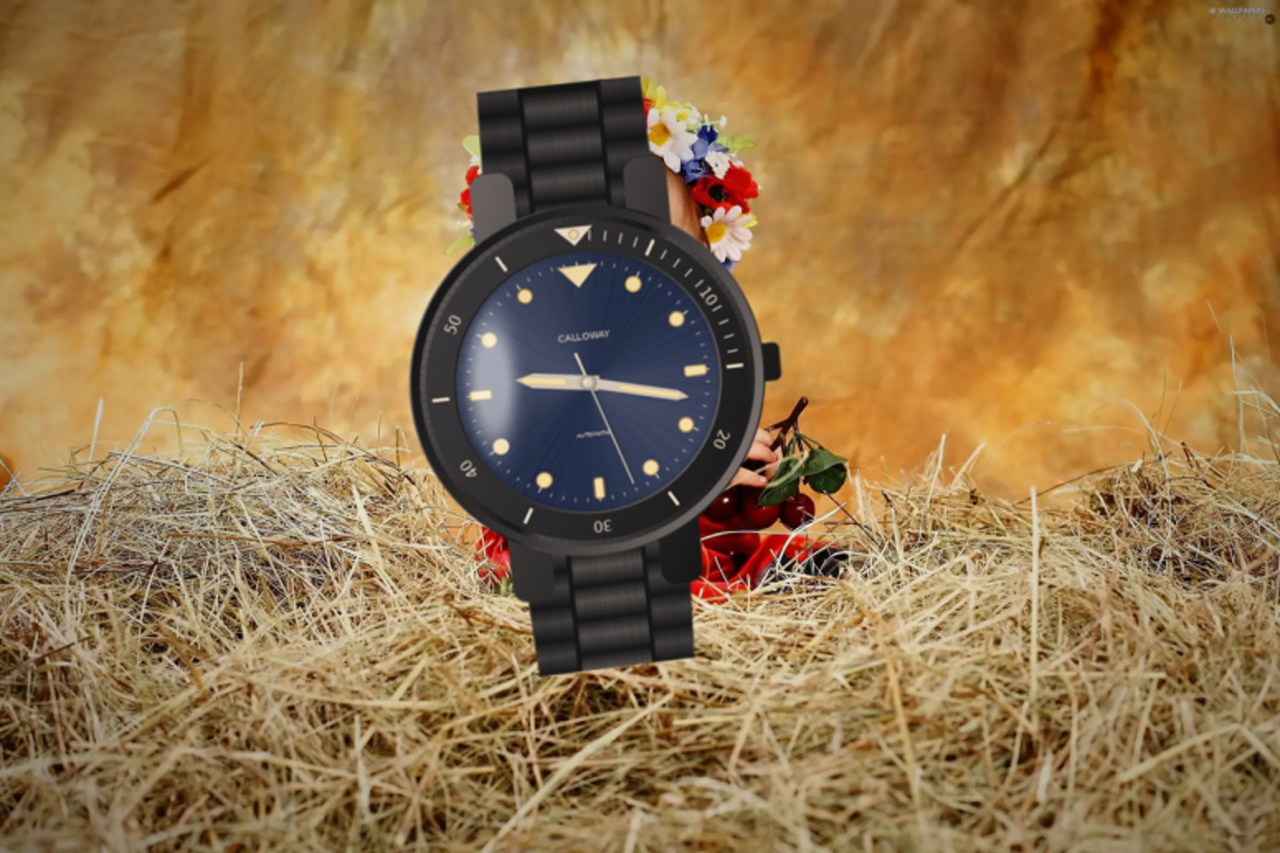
9:17:27
